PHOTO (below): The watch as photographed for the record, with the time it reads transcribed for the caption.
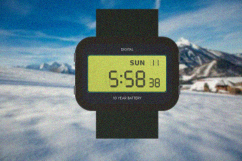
5:58:38
